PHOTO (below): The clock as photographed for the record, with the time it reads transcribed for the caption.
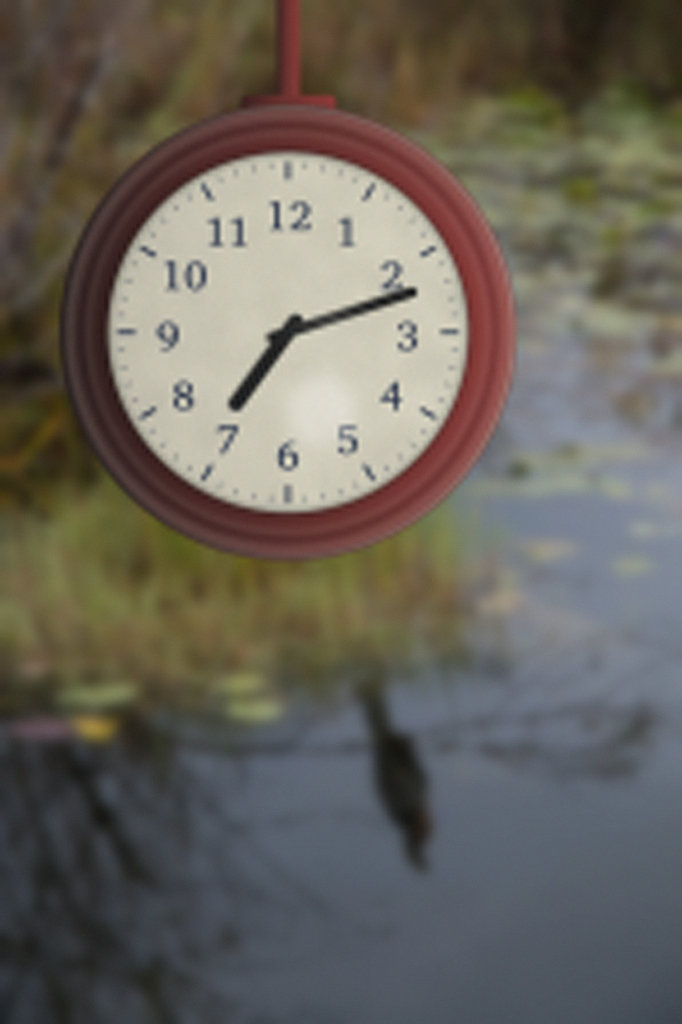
7:12
